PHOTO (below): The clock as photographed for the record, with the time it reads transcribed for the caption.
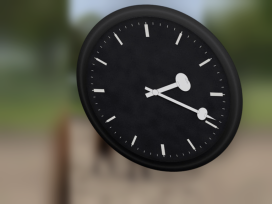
2:19
